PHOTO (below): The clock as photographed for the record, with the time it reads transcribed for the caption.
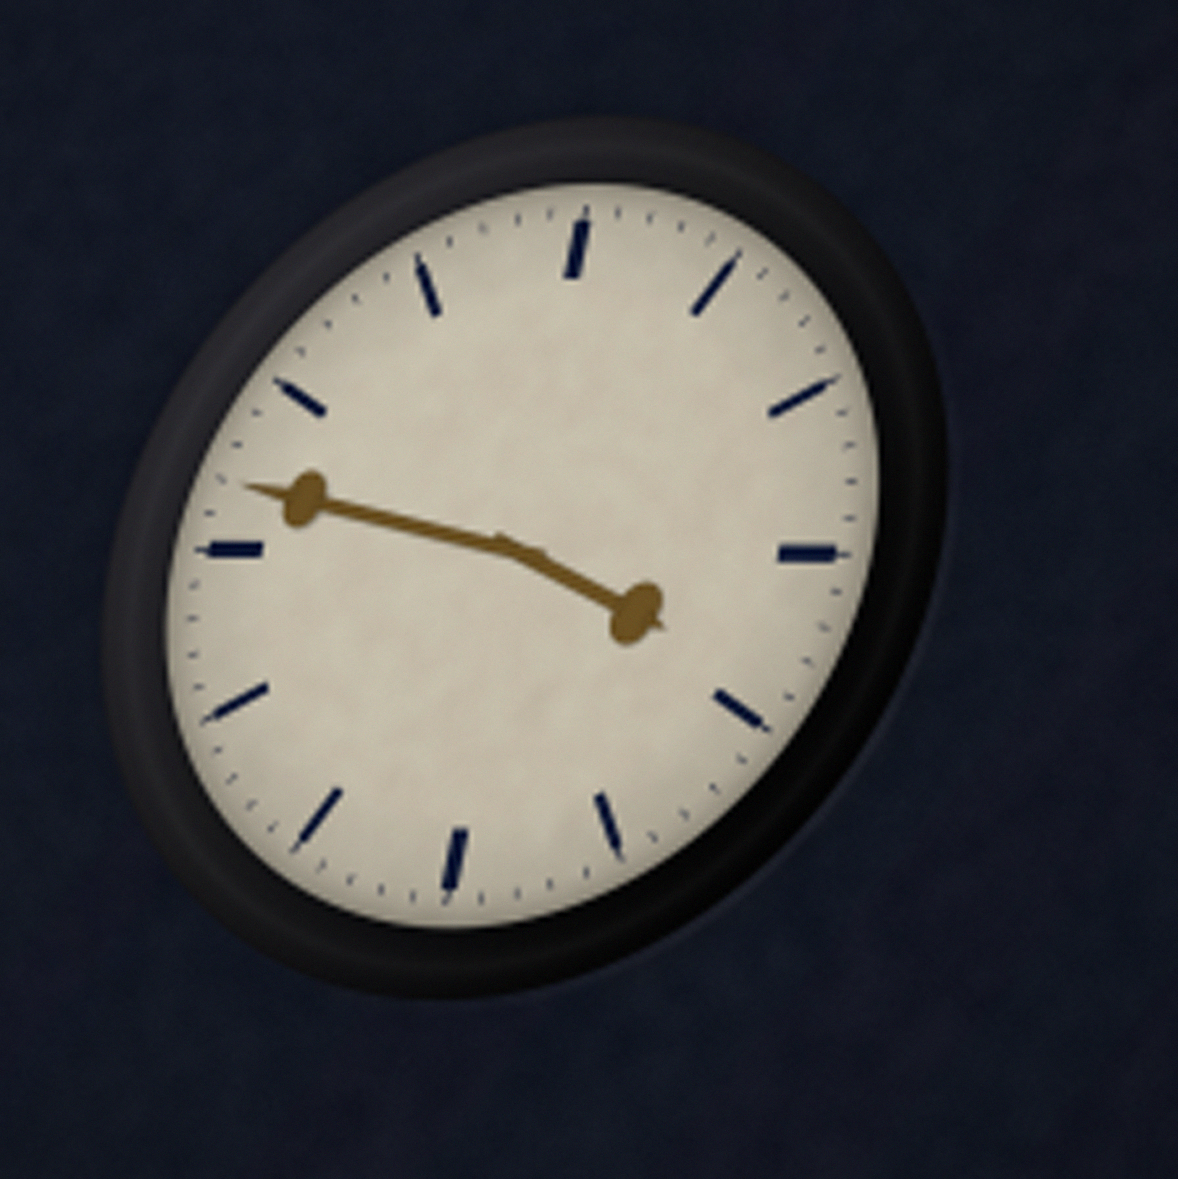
3:47
